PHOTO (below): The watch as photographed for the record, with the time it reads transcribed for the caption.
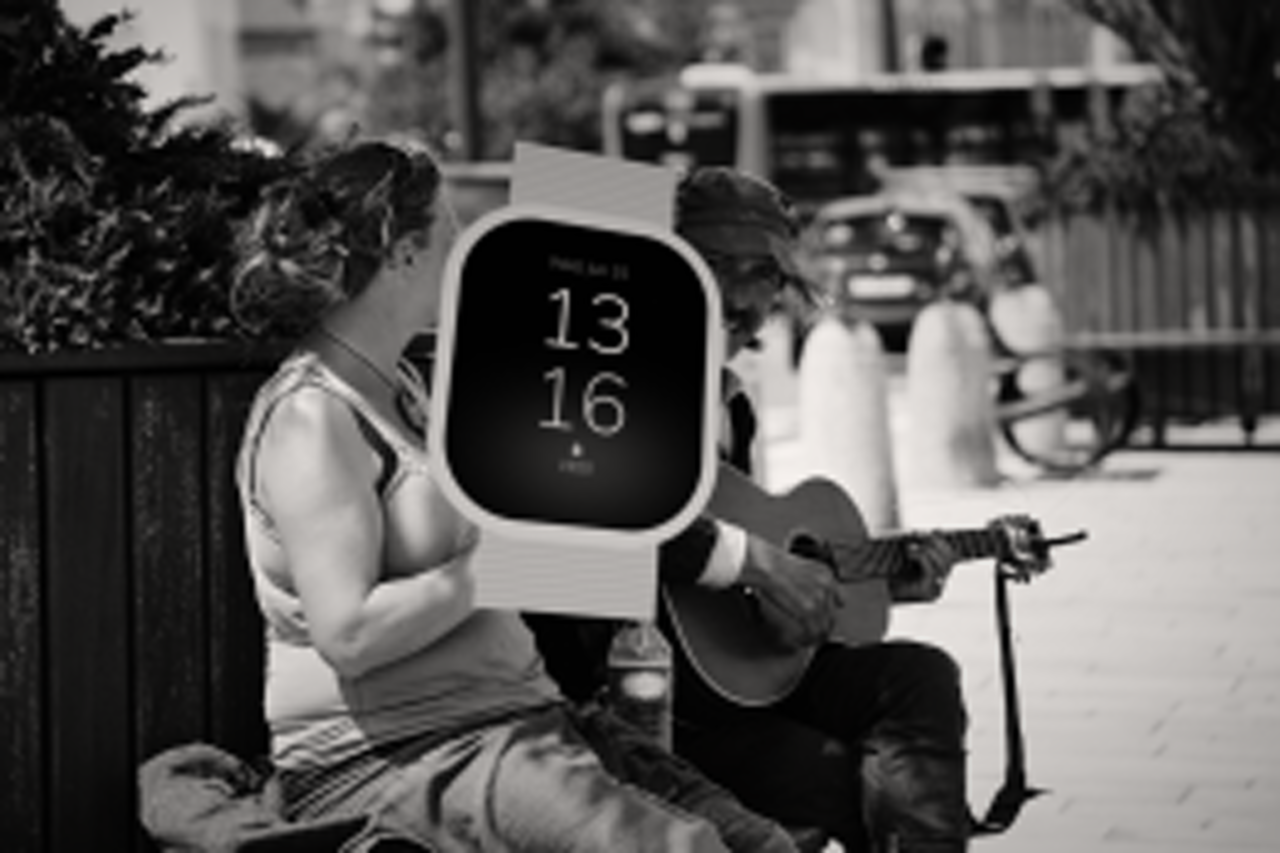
13:16
